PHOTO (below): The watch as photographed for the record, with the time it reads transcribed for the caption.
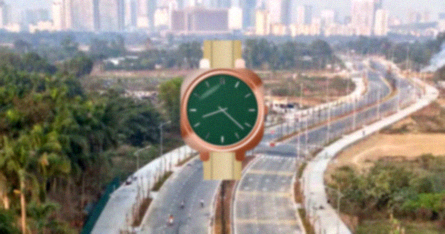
8:22
